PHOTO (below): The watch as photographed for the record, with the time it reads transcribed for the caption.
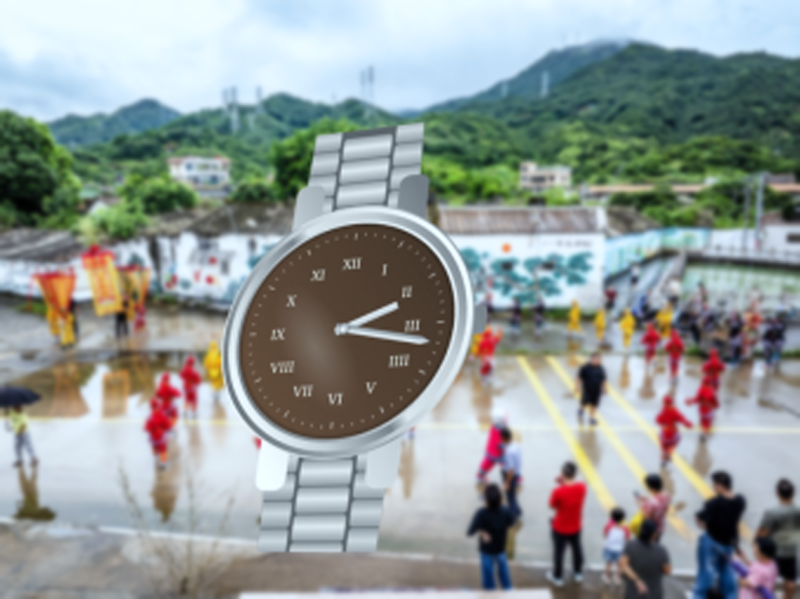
2:17
